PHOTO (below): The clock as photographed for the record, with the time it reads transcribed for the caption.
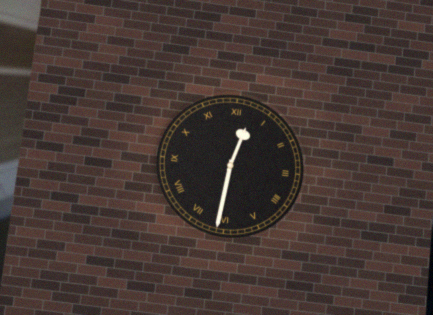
12:31
